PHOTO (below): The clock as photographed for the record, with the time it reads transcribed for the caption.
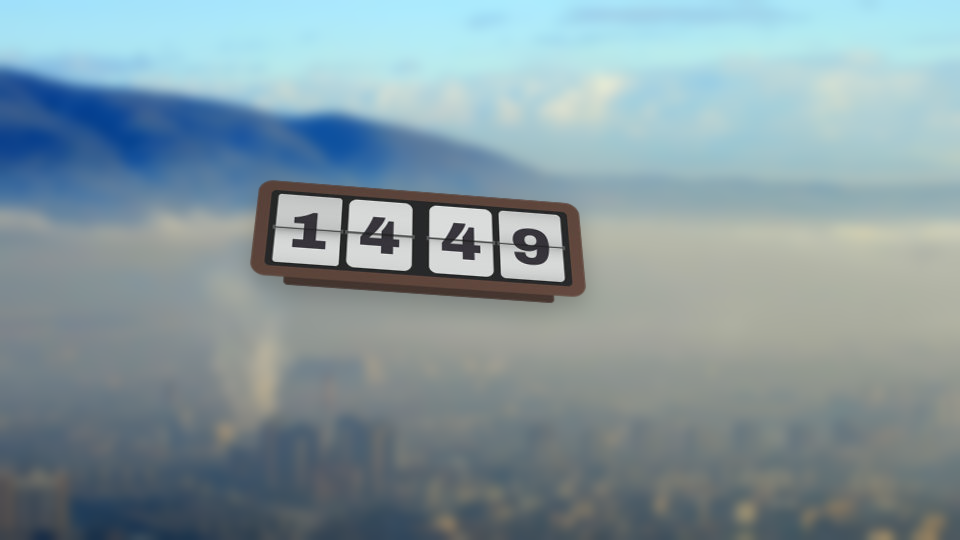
14:49
